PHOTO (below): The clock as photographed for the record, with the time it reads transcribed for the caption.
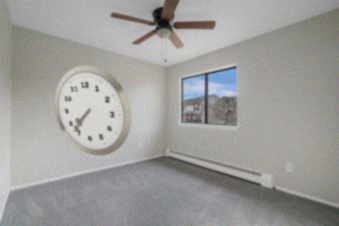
7:37
